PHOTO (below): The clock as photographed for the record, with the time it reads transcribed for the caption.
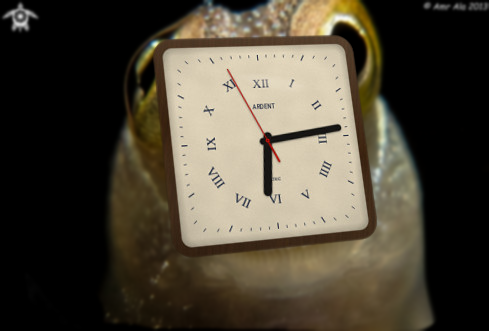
6:13:56
